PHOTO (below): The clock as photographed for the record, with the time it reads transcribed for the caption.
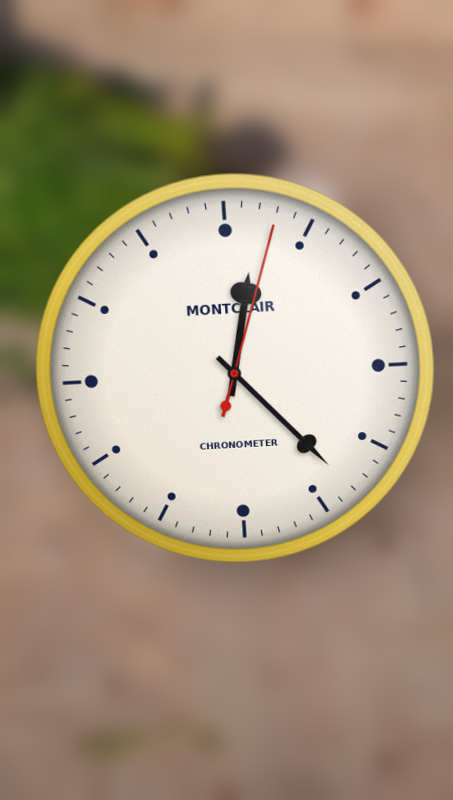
12:23:03
